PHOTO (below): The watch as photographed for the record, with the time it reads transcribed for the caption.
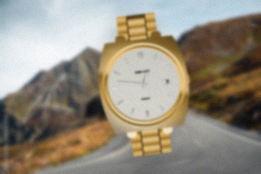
12:47
